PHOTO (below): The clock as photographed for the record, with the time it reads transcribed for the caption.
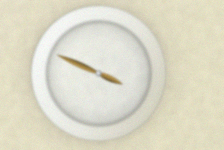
3:49
